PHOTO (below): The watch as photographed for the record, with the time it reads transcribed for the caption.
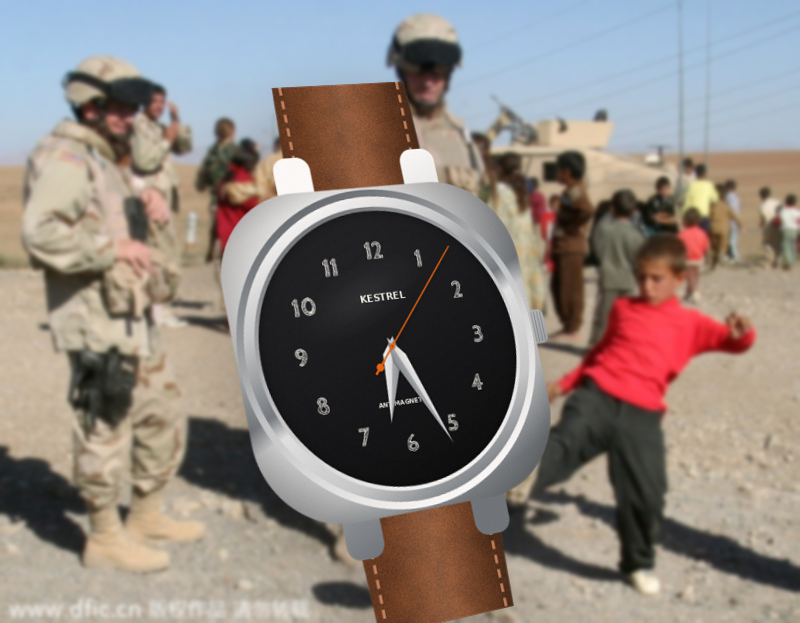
6:26:07
